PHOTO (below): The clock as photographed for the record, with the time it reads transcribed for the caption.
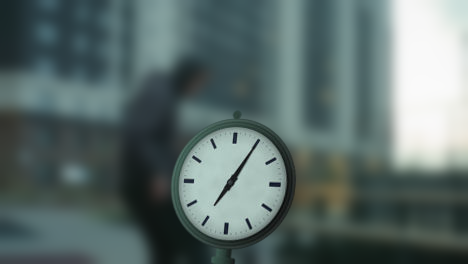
7:05
